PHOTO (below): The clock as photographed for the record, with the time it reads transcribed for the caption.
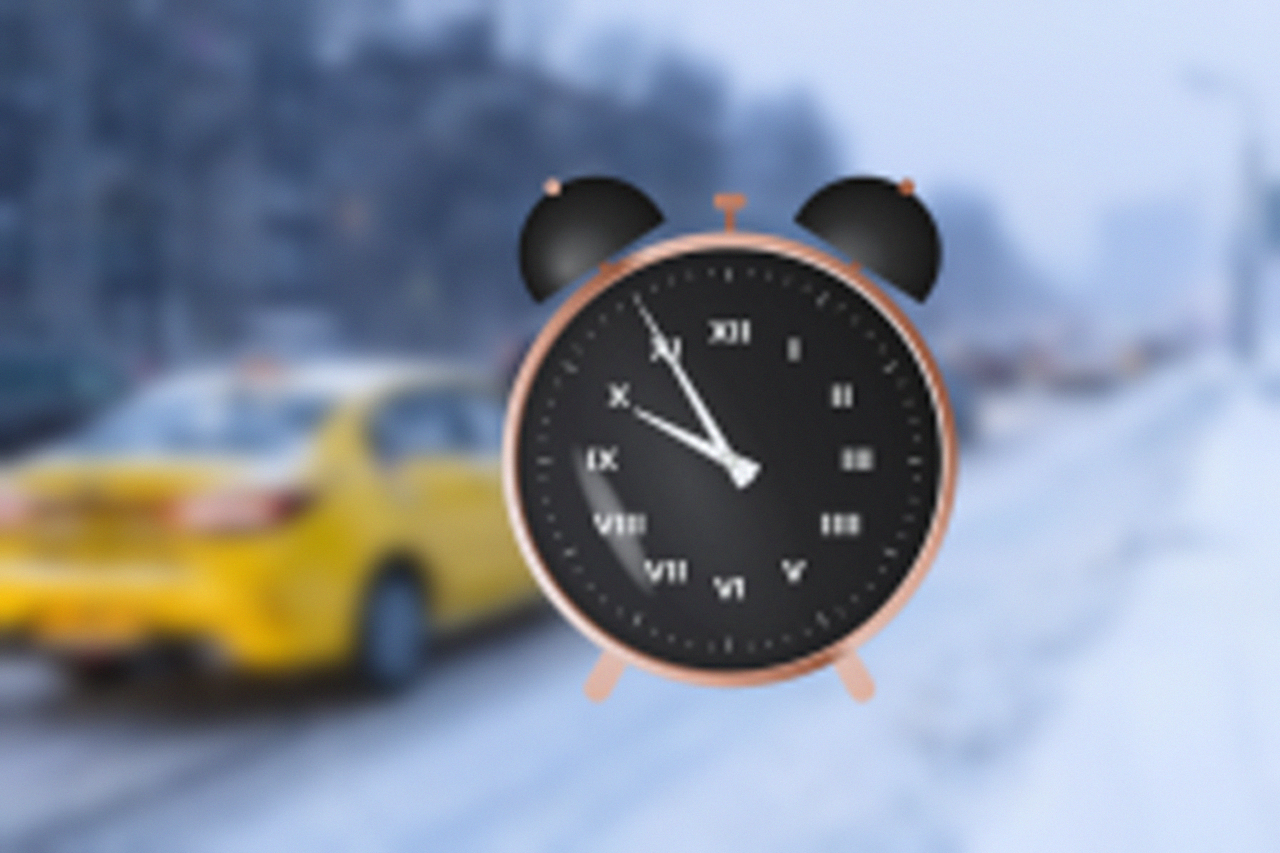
9:55
